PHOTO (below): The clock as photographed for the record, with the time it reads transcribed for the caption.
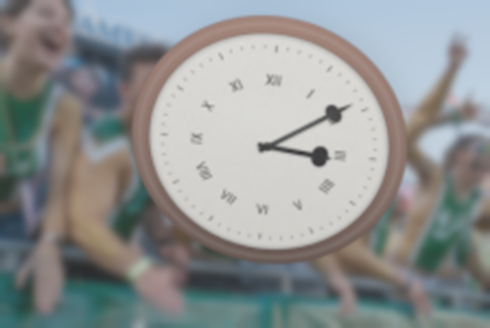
3:09
